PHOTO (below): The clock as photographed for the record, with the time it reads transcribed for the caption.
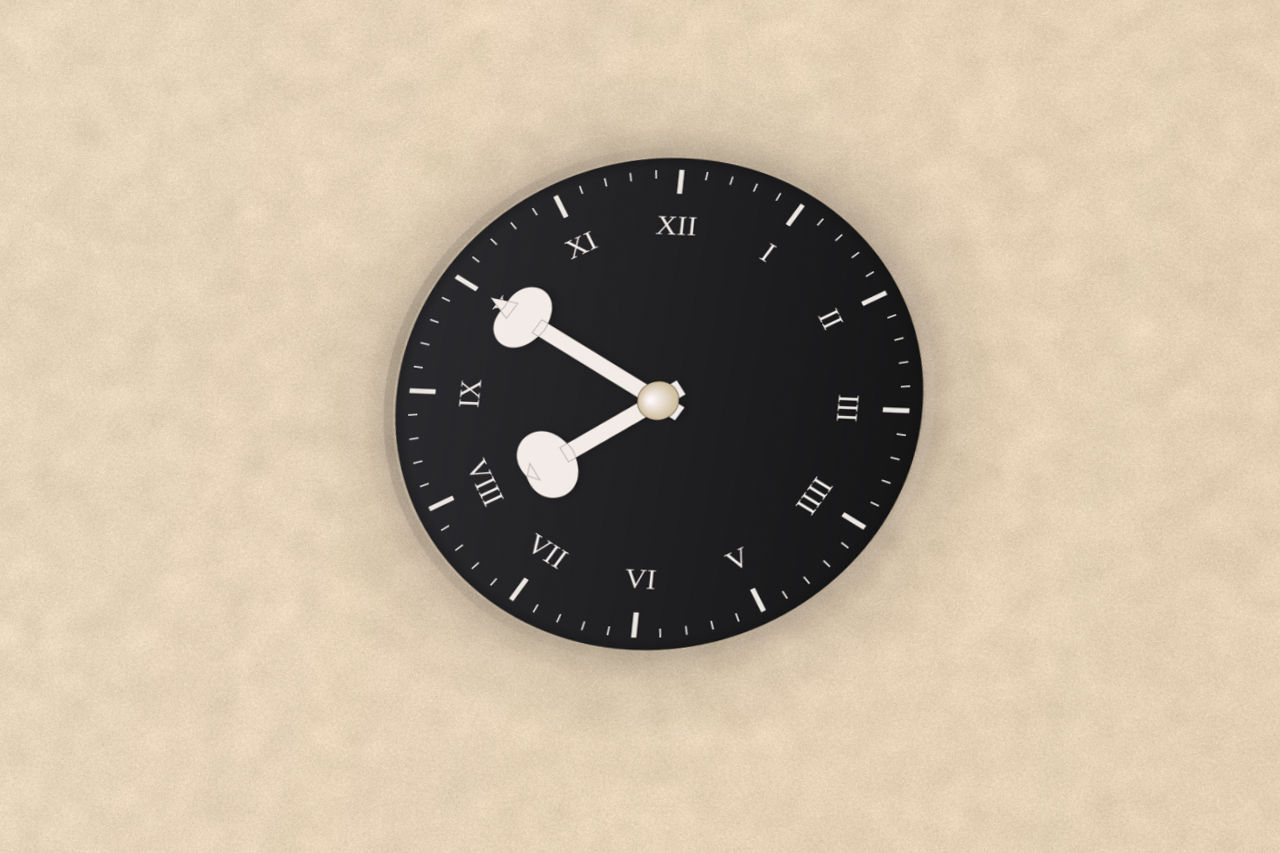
7:50
